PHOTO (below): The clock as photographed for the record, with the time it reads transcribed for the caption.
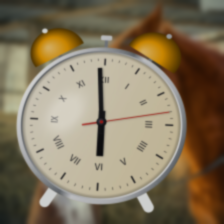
5:59:13
